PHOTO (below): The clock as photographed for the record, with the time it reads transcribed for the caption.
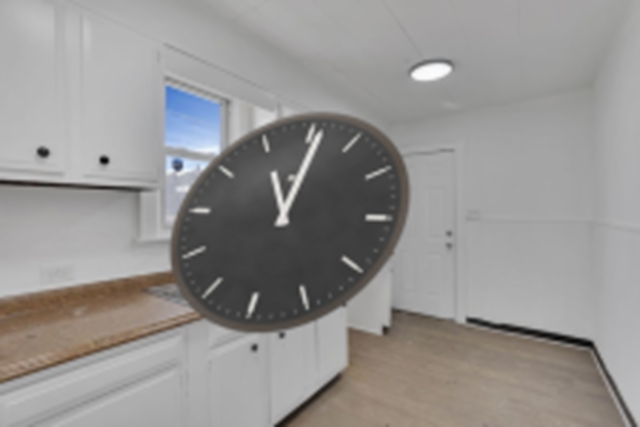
11:01
